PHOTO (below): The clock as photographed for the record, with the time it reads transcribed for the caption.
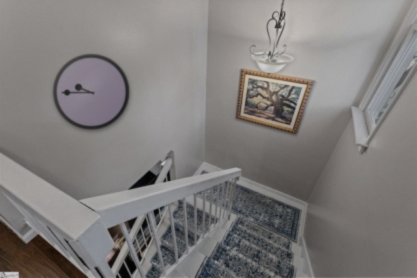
9:45
